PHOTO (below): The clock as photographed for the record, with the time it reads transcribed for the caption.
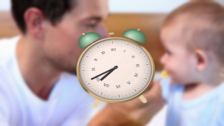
7:41
